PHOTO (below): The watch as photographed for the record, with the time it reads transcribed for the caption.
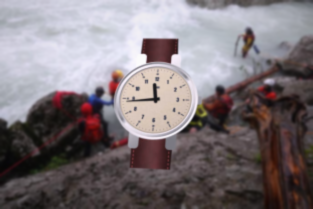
11:44
